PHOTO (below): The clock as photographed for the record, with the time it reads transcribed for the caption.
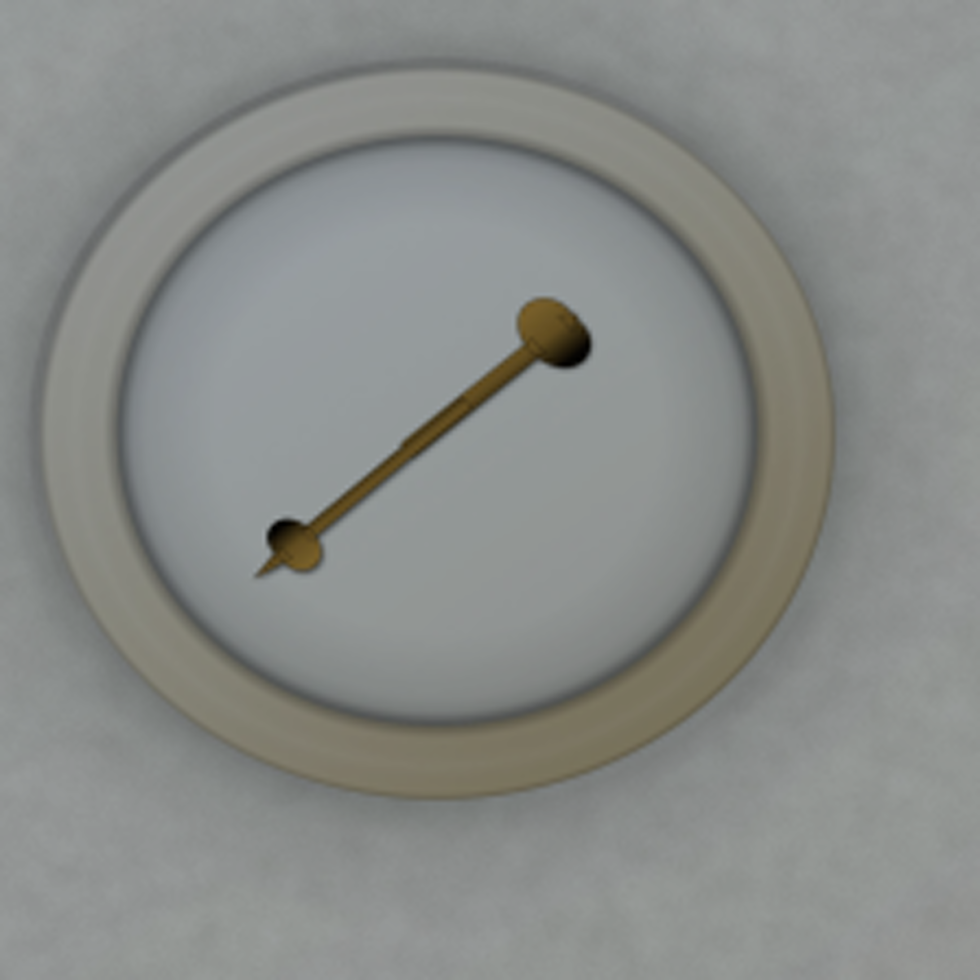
1:38
